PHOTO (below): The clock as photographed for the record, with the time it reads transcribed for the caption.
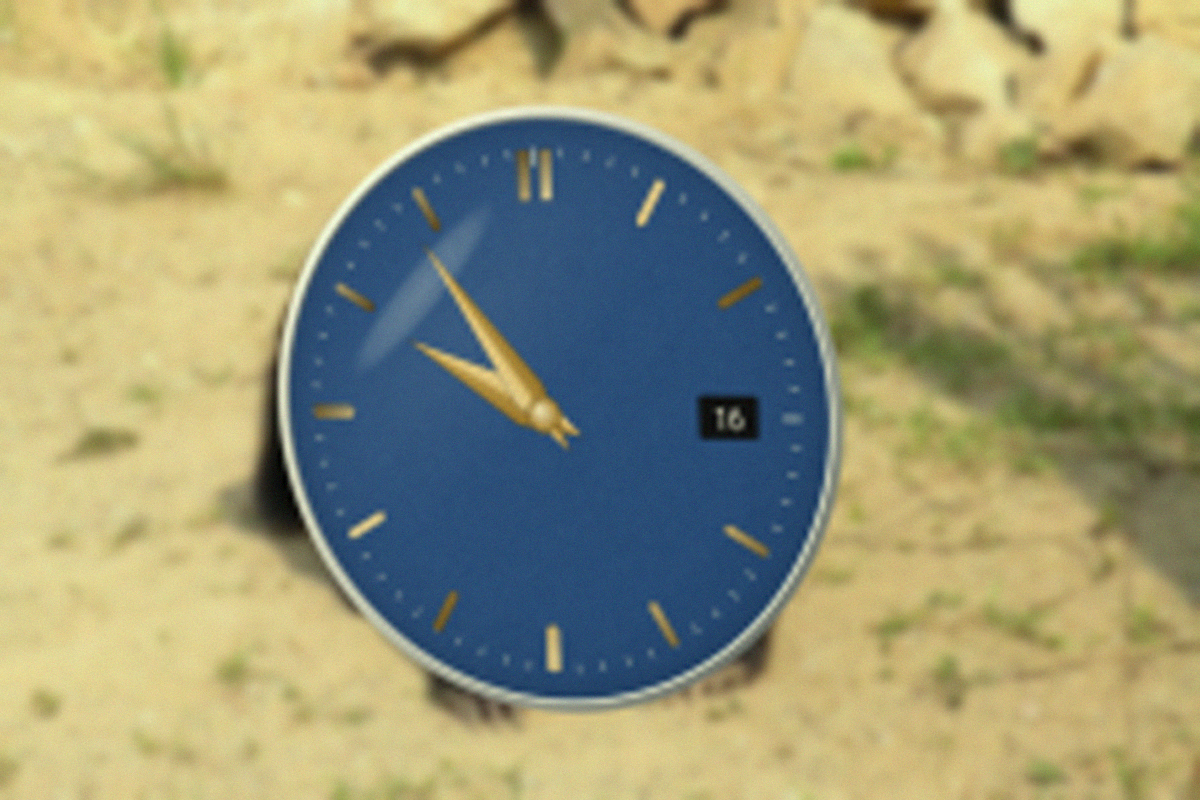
9:54
